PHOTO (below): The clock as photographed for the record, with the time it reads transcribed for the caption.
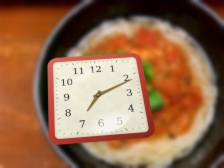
7:11
